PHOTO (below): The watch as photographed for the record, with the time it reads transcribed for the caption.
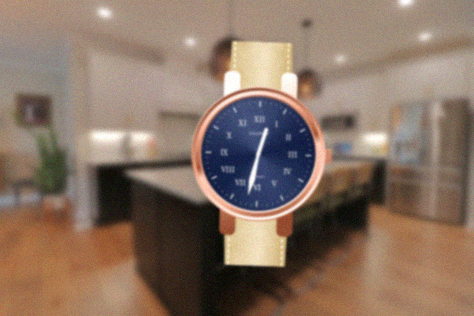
12:32
